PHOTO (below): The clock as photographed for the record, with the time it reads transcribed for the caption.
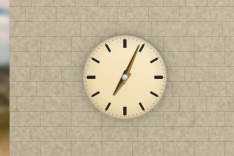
7:04
